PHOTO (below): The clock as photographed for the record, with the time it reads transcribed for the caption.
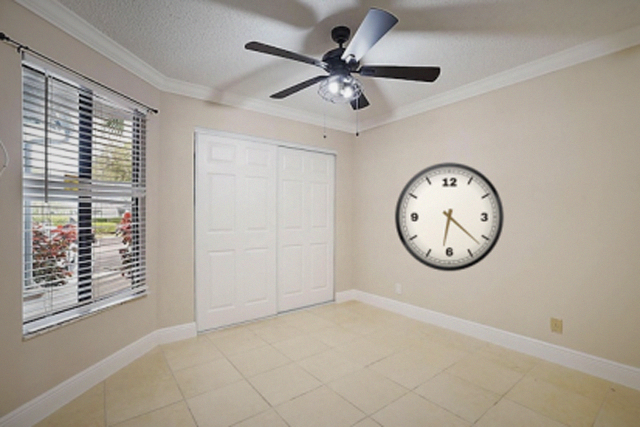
6:22
